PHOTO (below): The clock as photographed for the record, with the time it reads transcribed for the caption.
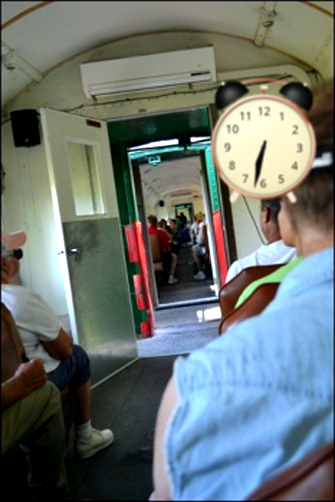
6:32
